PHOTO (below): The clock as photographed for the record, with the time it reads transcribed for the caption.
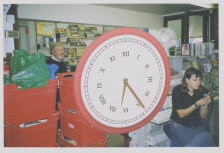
6:24
